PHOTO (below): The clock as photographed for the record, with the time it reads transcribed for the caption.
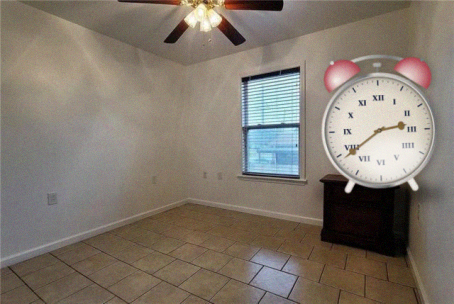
2:39
